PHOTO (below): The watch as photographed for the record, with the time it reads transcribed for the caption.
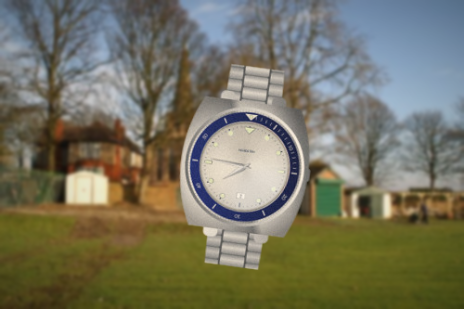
7:46
